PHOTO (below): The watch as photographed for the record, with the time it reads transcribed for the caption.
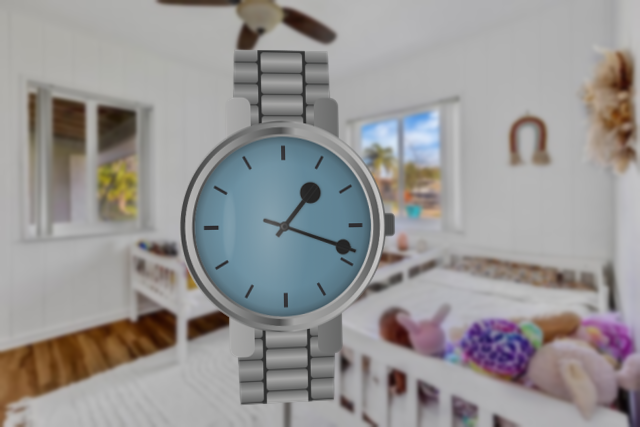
1:18:18
